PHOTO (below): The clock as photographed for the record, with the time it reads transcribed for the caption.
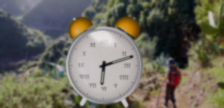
6:12
